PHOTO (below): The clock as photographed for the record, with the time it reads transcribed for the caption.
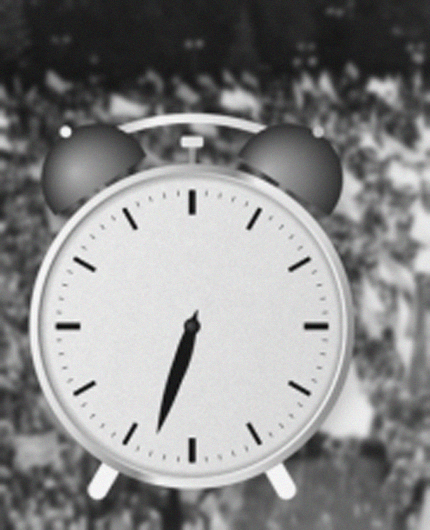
6:33
